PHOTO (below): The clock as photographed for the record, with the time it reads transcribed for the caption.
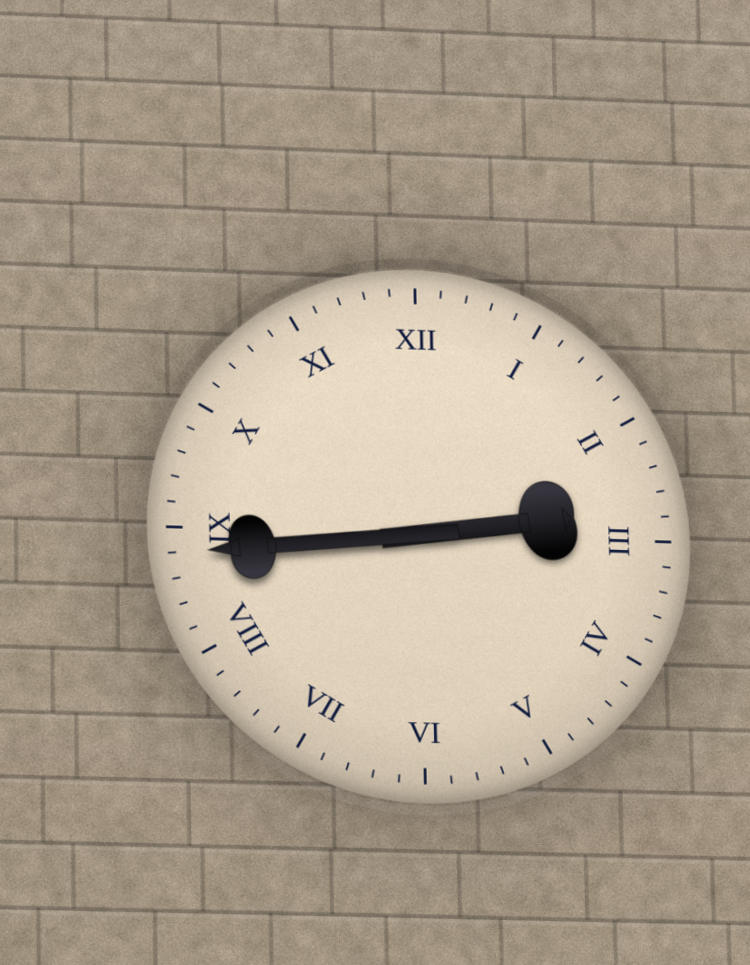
2:44
